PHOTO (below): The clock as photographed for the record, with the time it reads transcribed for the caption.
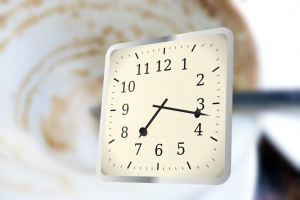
7:17
